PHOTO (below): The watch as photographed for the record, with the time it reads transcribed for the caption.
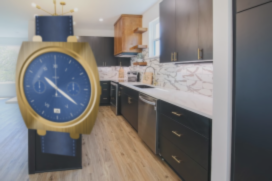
10:21
